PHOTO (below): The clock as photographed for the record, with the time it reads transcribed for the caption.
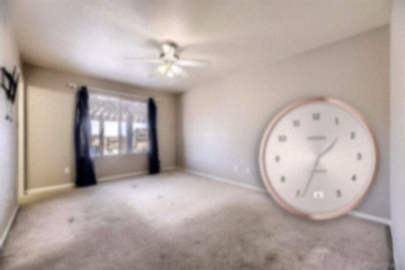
1:34
